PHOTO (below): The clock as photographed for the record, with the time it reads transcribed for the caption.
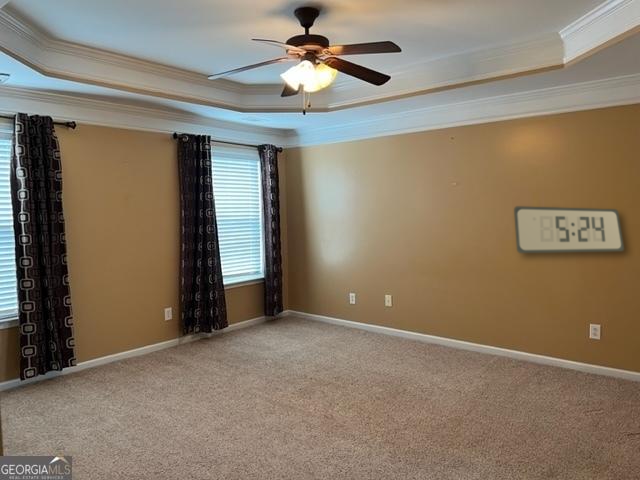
5:24
